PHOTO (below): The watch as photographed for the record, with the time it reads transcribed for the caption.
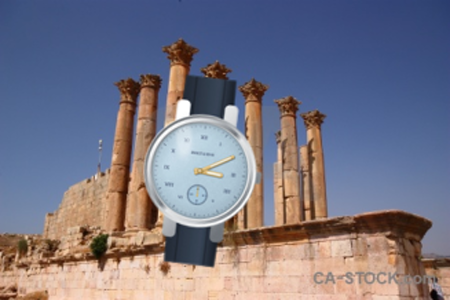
3:10
